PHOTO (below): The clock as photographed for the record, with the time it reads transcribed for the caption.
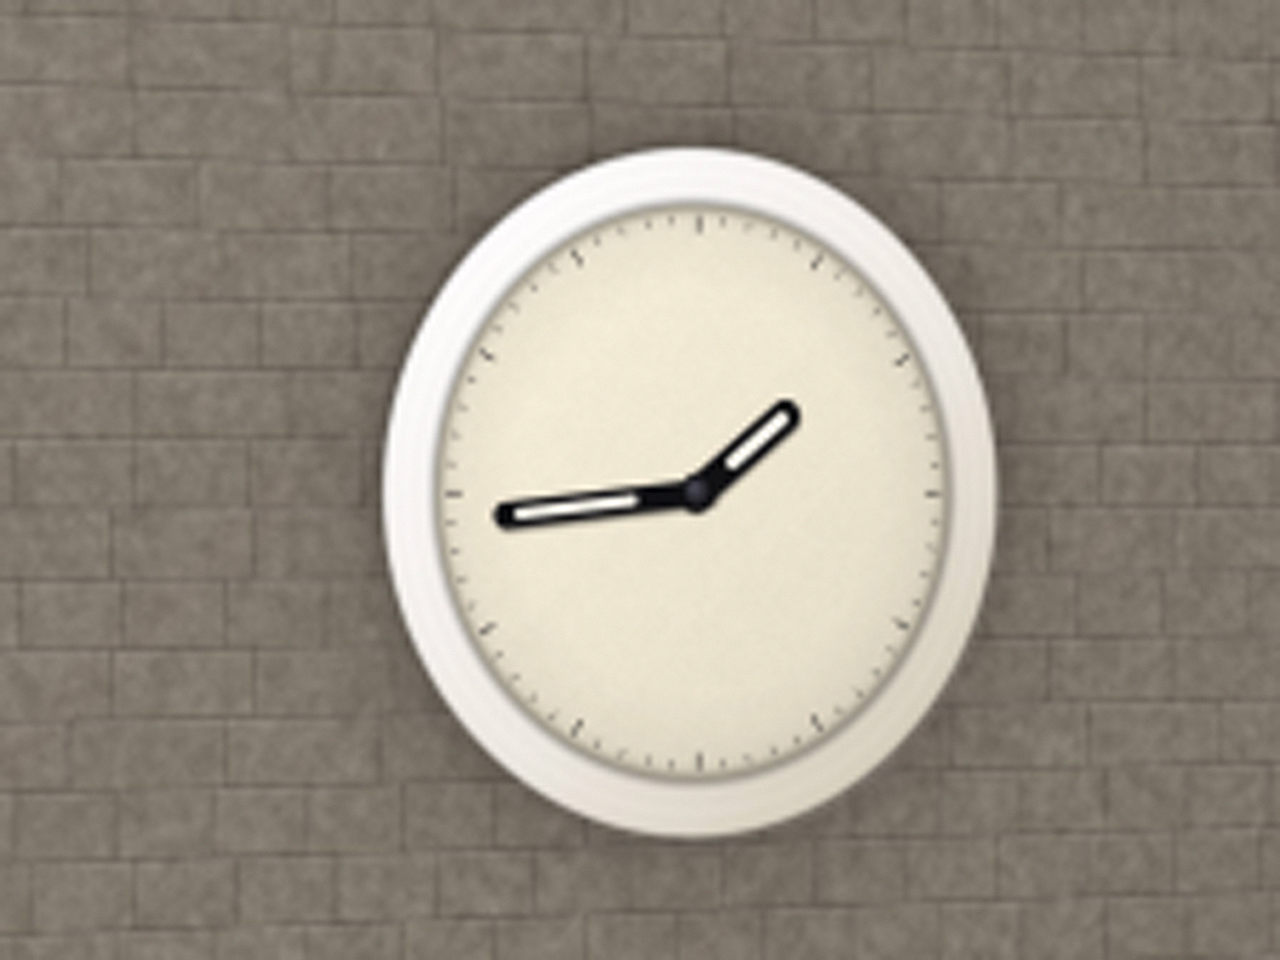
1:44
